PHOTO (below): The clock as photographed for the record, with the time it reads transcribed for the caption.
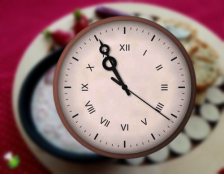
10:55:21
